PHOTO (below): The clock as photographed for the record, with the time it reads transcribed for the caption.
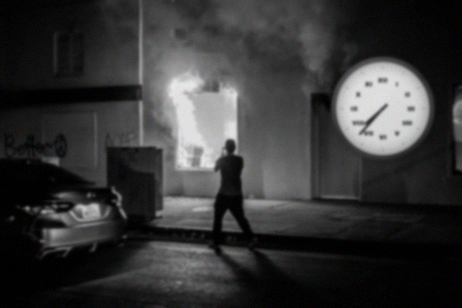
7:37
